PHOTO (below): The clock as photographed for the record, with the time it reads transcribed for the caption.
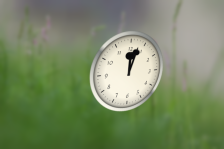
12:03
